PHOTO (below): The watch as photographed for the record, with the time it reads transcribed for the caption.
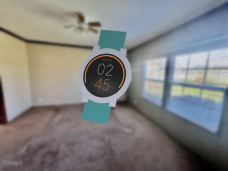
2:45
